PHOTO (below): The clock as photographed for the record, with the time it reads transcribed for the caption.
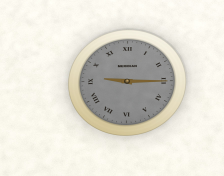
9:15
